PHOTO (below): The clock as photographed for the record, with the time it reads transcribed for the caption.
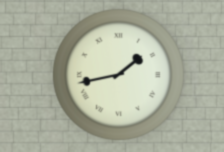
1:43
